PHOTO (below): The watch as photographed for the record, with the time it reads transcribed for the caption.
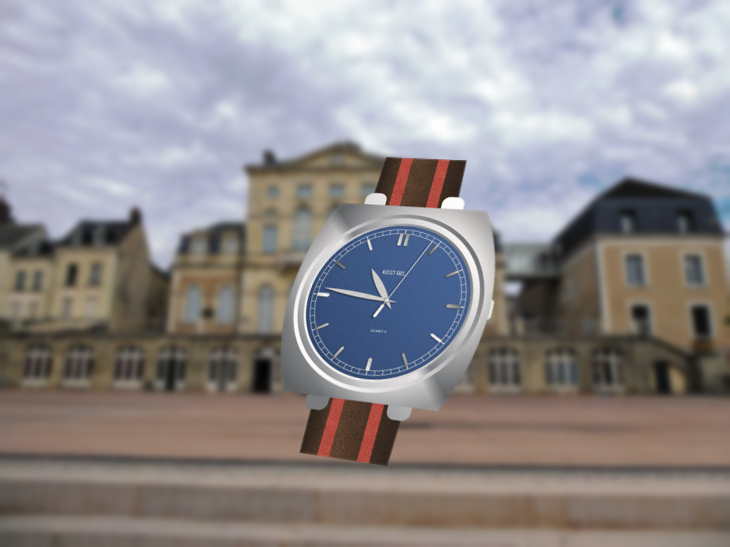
10:46:04
